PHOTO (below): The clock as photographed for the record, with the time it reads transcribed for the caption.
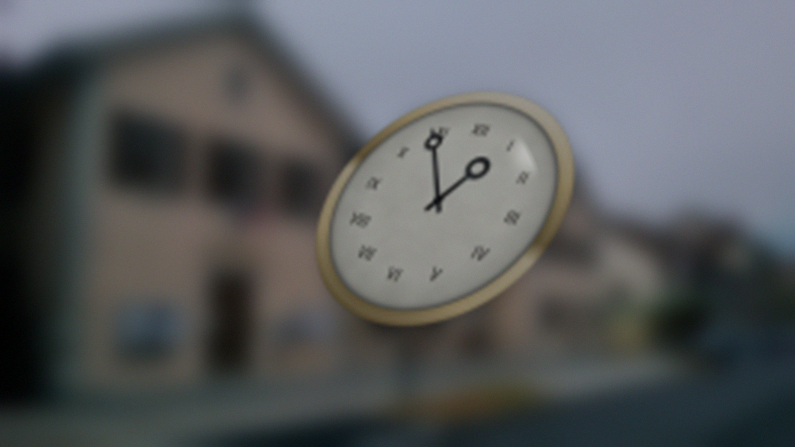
12:54
